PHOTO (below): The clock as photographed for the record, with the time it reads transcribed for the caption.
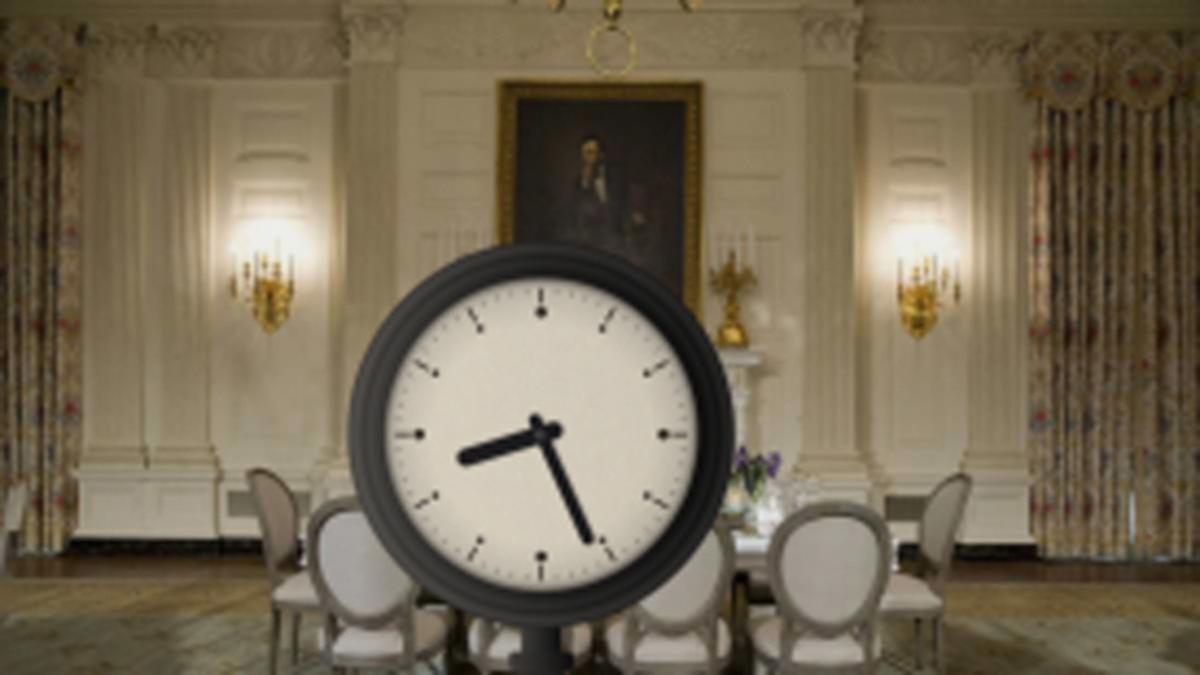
8:26
